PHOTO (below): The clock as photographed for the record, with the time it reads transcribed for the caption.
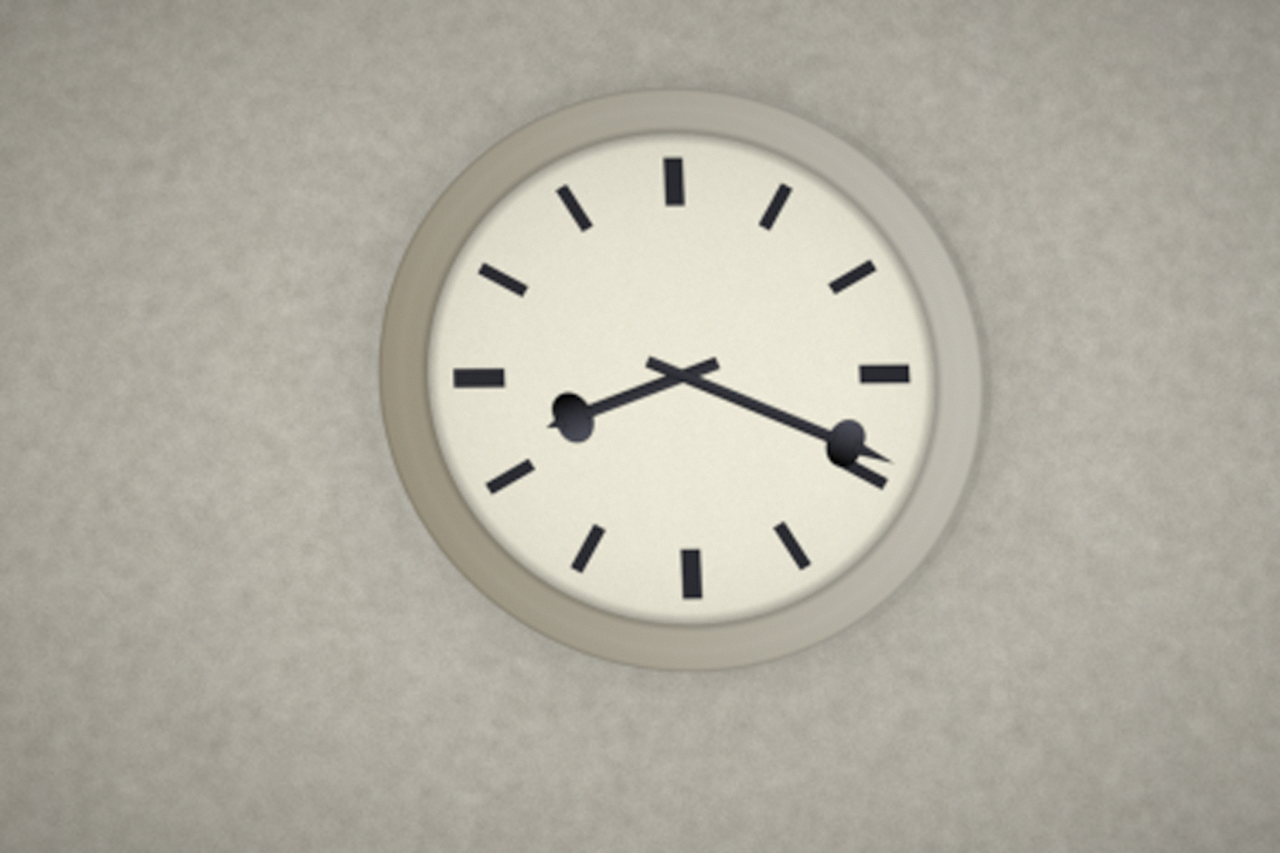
8:19
